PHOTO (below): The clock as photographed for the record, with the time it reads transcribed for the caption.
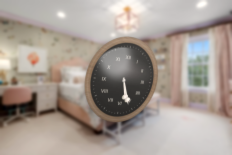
5:26
